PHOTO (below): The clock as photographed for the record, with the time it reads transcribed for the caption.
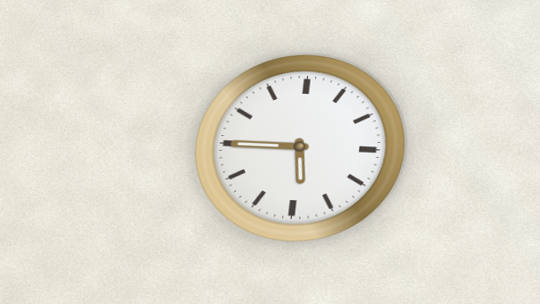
5:45
